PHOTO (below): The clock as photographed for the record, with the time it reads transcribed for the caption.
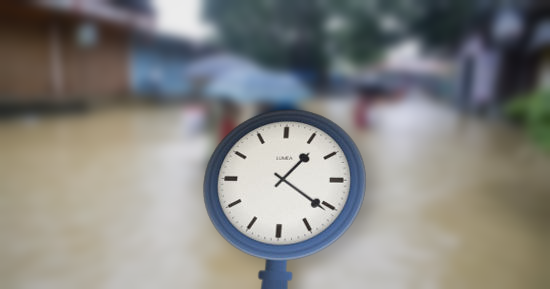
1:21
